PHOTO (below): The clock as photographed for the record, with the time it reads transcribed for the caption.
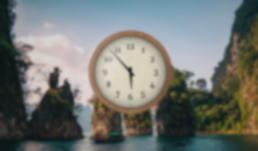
5:53
